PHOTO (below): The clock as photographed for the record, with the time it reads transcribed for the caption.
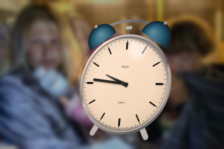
9:46
